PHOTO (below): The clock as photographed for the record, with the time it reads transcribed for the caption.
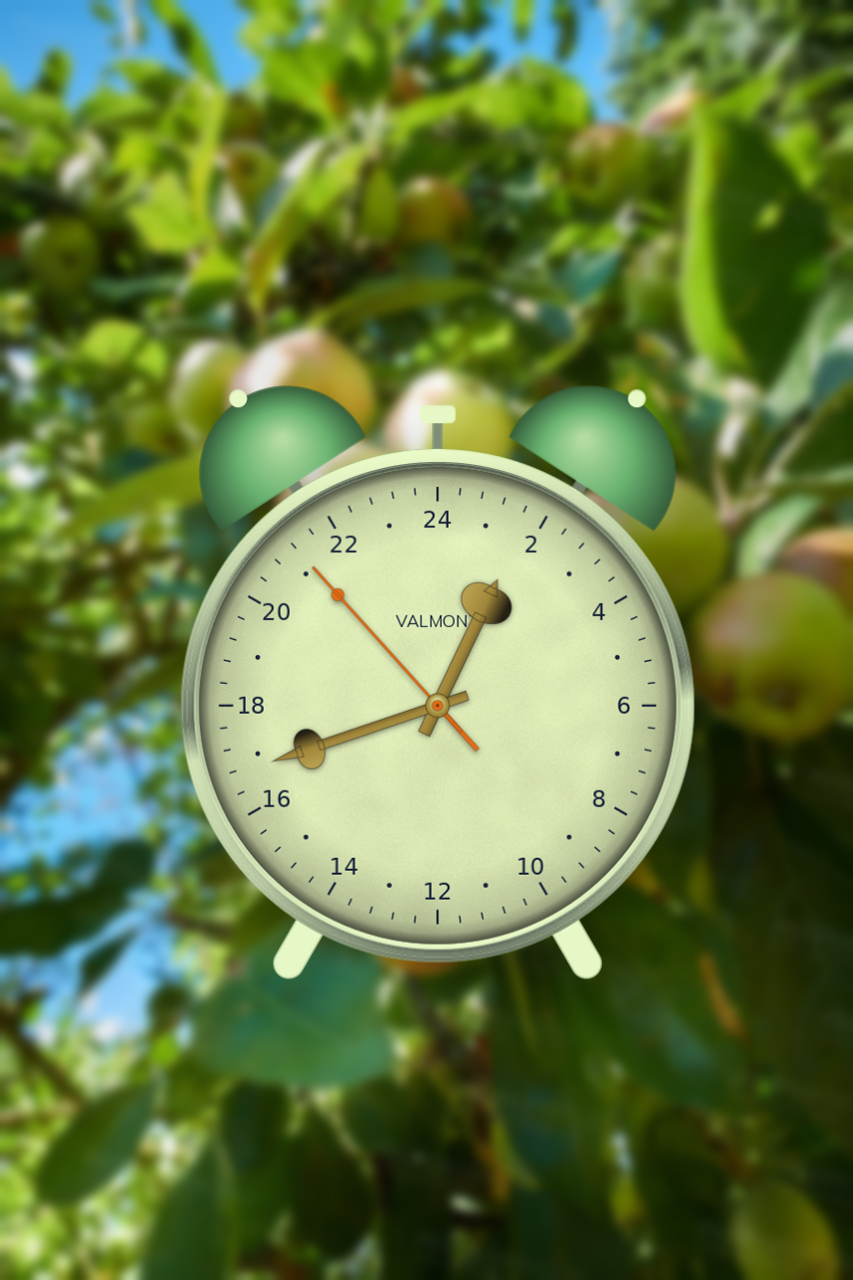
1:41:53
